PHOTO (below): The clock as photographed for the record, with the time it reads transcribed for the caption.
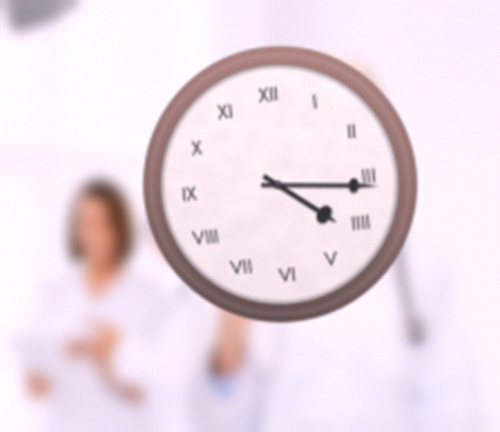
4:16
